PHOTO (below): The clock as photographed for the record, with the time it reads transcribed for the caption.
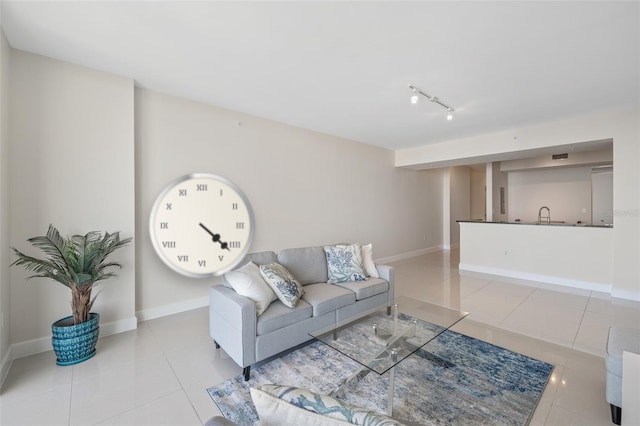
4:22
